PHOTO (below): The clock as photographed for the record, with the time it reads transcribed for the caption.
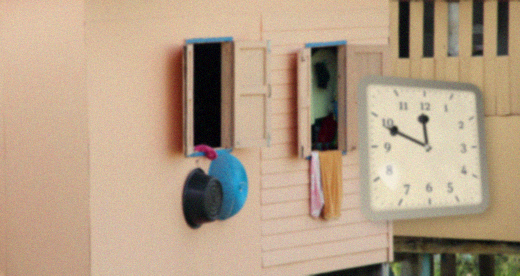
11:49
